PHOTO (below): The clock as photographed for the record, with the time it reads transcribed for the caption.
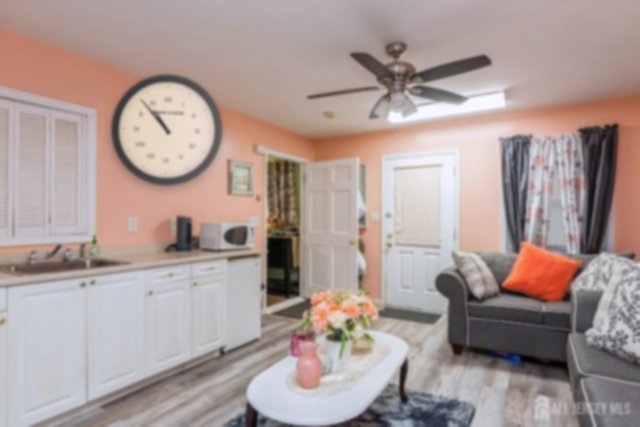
10:53
